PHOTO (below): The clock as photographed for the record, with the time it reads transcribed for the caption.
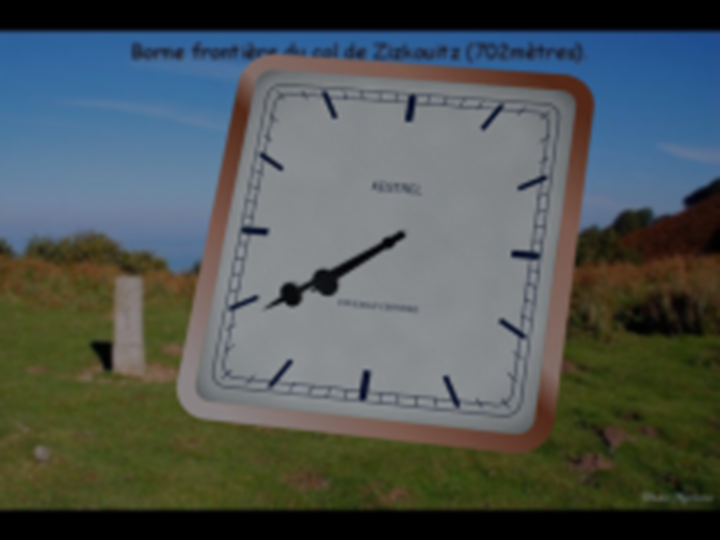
7:39
